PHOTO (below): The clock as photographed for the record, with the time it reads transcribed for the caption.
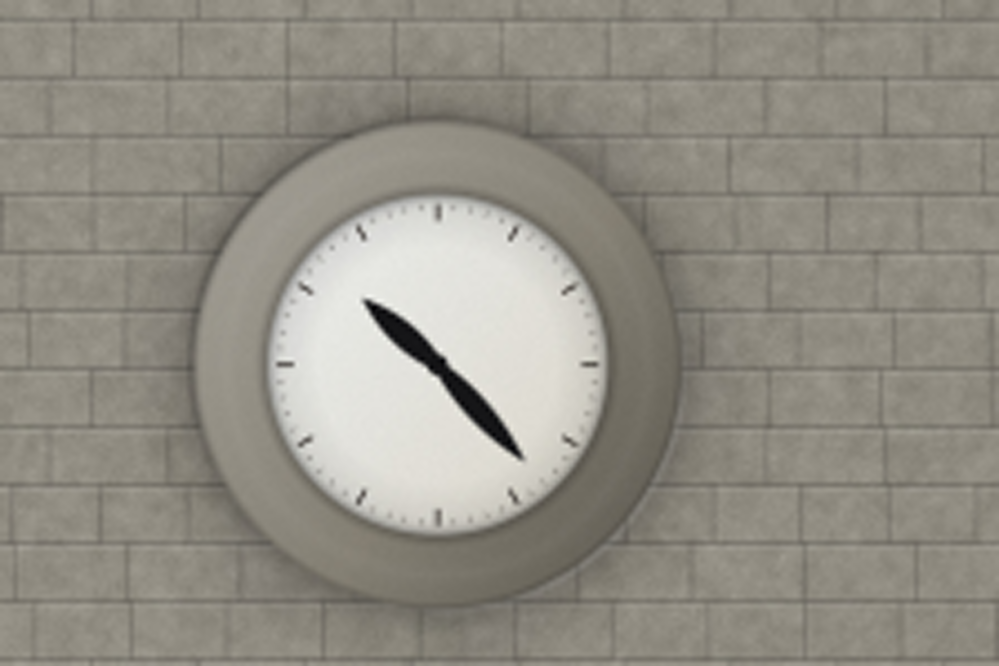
10:23
